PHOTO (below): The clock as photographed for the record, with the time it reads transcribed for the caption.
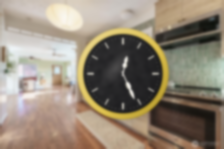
12:26
